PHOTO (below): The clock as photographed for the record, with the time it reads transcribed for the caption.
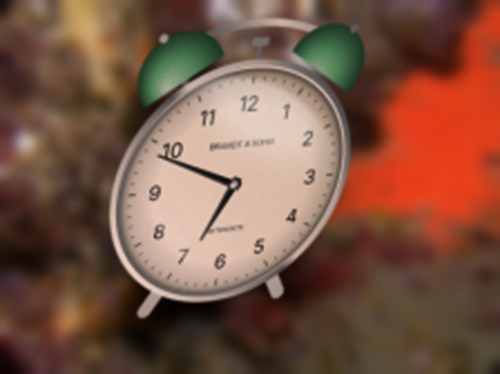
6:49
